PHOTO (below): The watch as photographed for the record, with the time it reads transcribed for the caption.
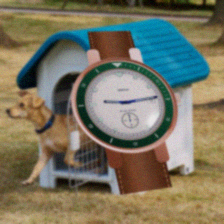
9:14
